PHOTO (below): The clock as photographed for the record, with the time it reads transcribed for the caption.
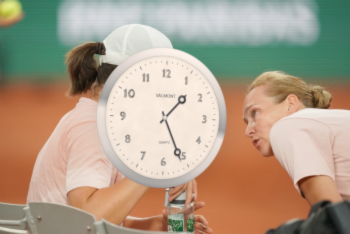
1:26
